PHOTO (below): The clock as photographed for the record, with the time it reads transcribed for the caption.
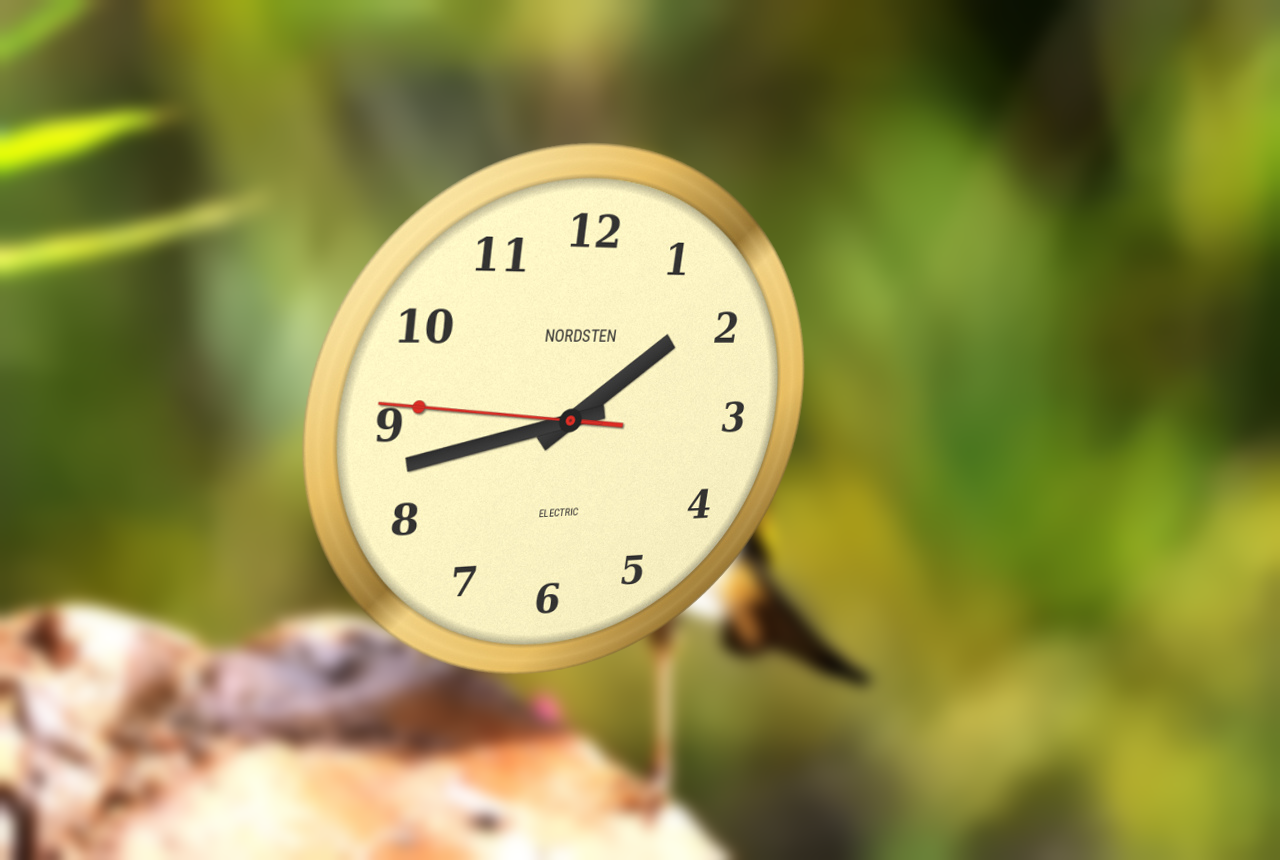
1:42:46
